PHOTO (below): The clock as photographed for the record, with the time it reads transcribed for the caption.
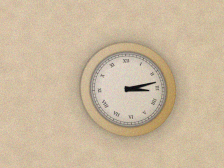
3:13
